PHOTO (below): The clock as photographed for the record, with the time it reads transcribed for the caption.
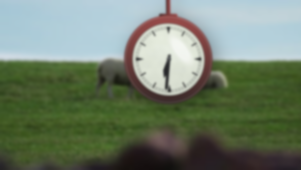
6:31
